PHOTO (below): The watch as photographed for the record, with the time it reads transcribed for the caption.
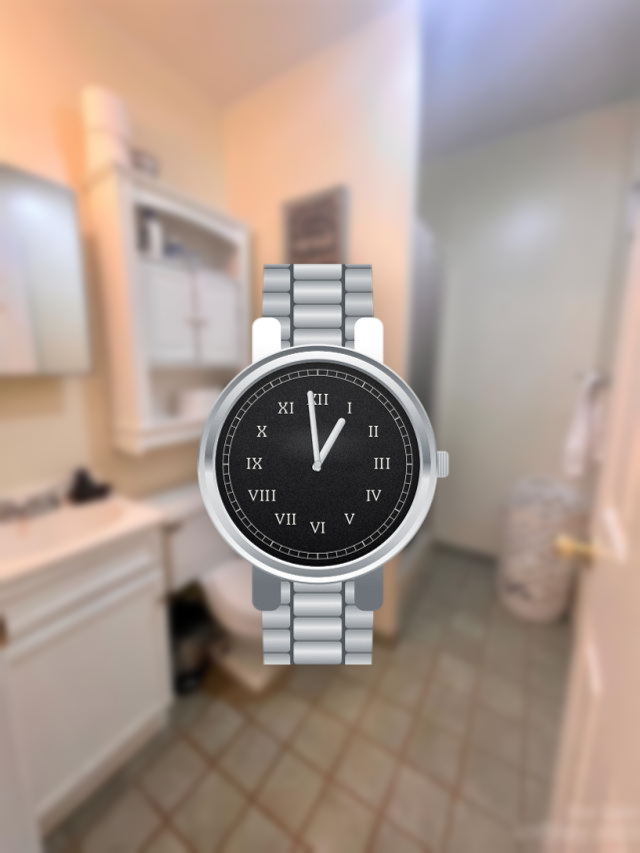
12:59
